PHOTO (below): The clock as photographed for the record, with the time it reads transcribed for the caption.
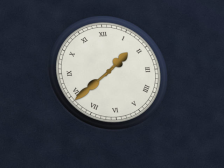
1:39
